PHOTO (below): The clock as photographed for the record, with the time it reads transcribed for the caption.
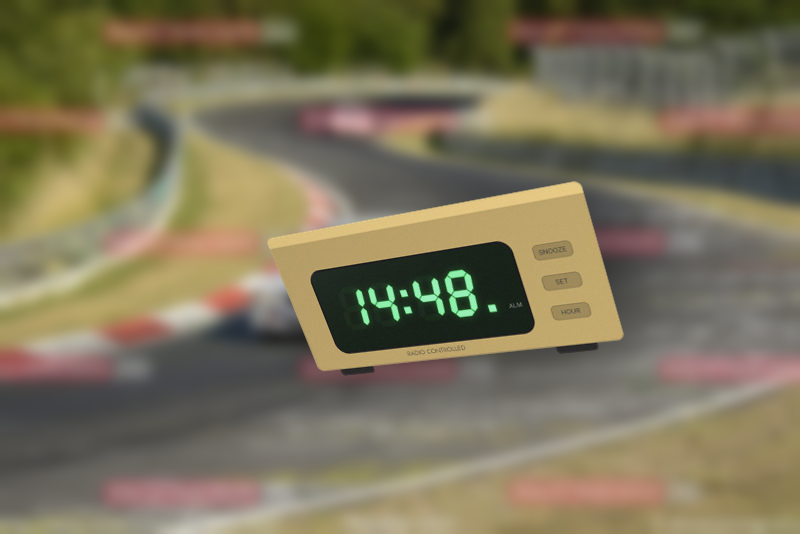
14:48
